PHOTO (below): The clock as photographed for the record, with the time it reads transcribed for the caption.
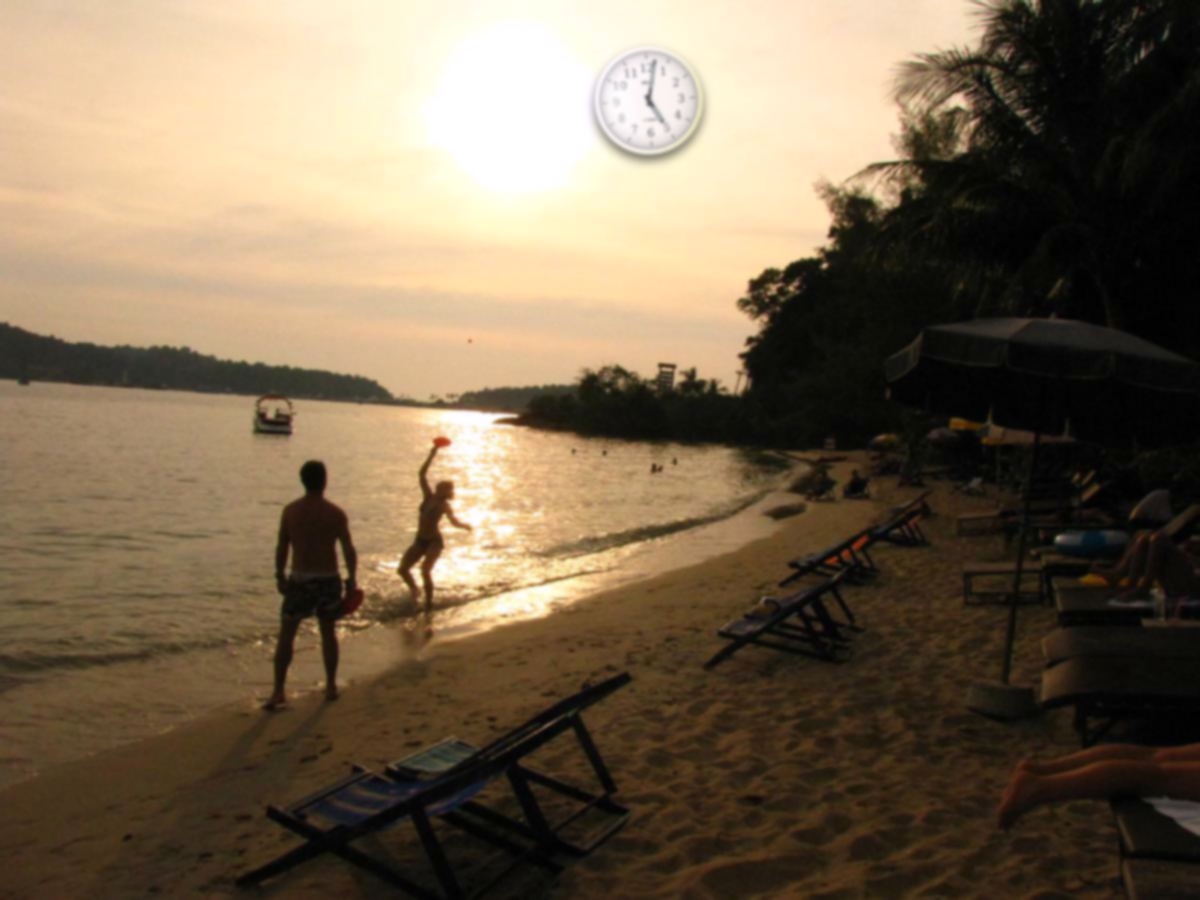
5:02
